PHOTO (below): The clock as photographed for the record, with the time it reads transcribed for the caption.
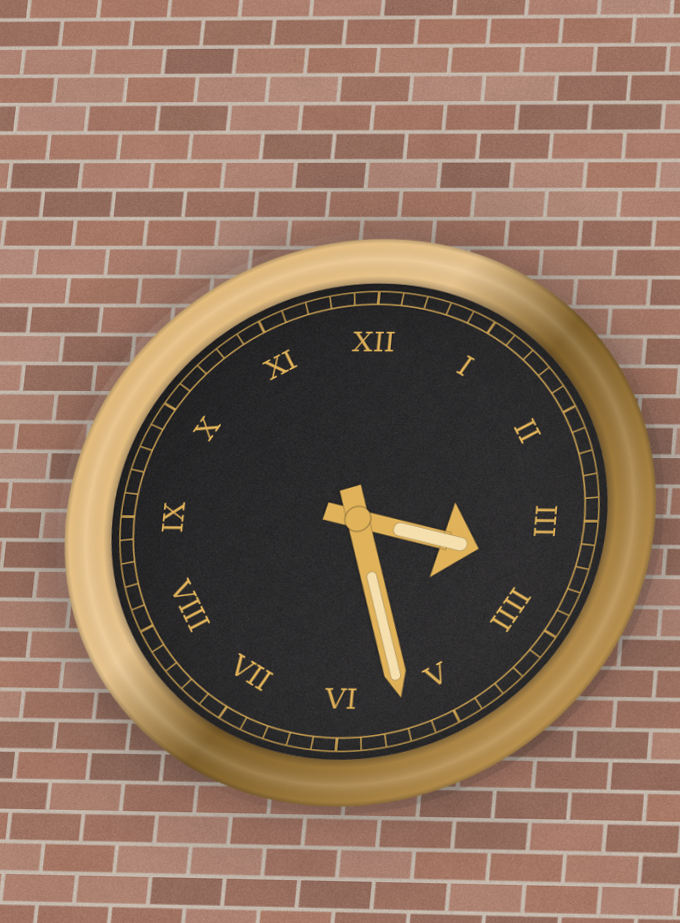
3:27
